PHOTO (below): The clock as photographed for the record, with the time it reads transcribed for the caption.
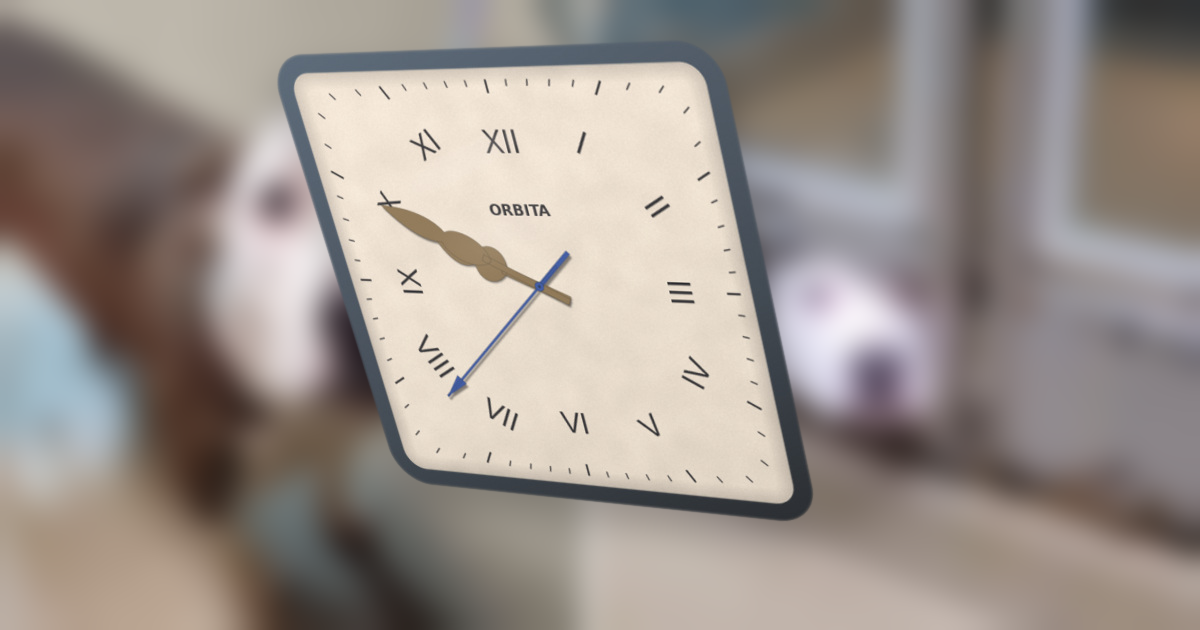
9:49:38
